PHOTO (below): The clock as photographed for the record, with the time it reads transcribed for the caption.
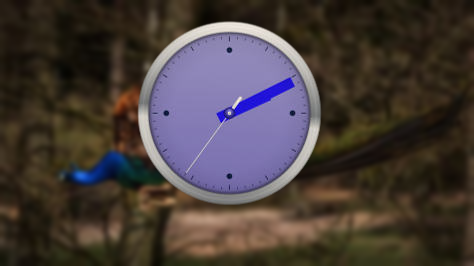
2:10:36
